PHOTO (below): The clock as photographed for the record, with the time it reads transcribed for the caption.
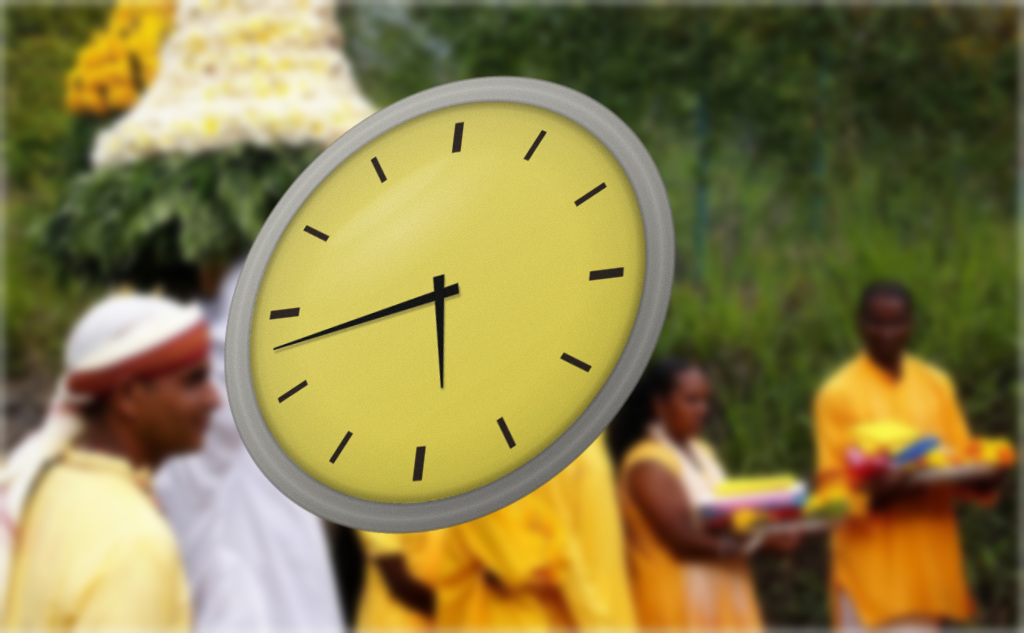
5:43
